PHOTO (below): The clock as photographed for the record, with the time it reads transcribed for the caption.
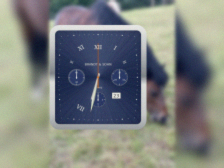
6:32
